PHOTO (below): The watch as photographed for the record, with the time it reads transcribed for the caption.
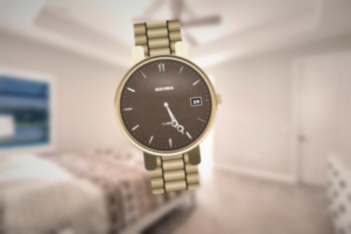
5:26
